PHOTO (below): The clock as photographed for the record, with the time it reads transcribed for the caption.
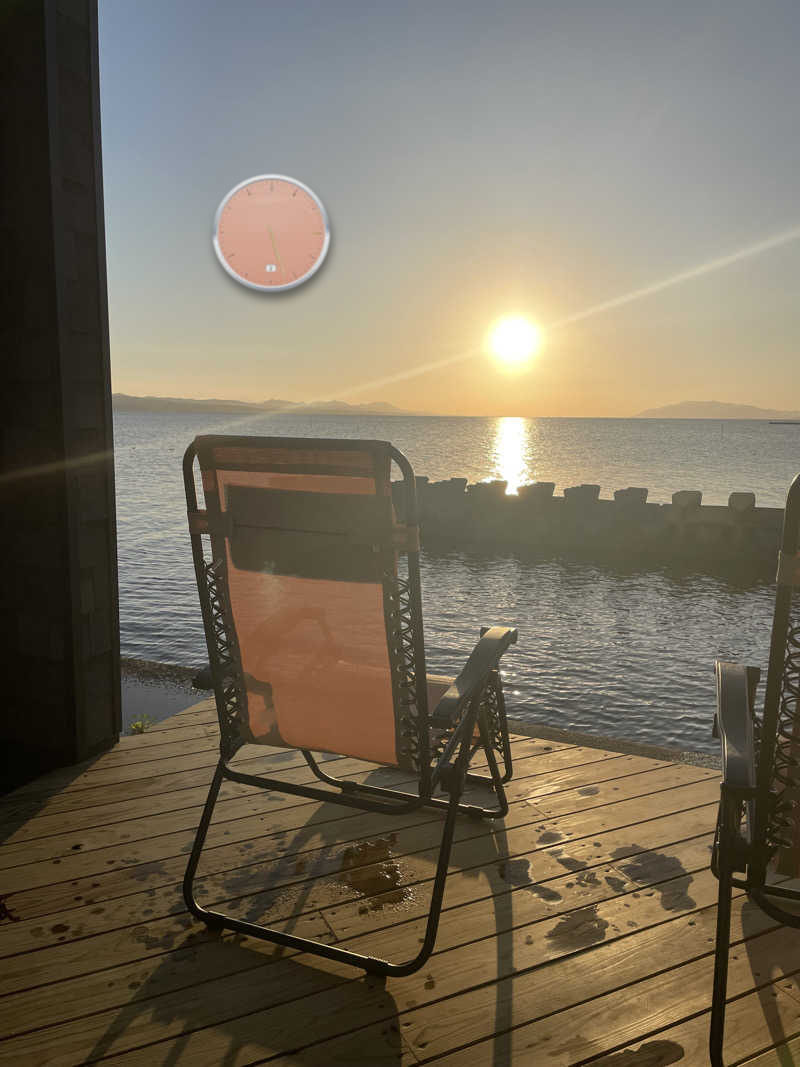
5:27
